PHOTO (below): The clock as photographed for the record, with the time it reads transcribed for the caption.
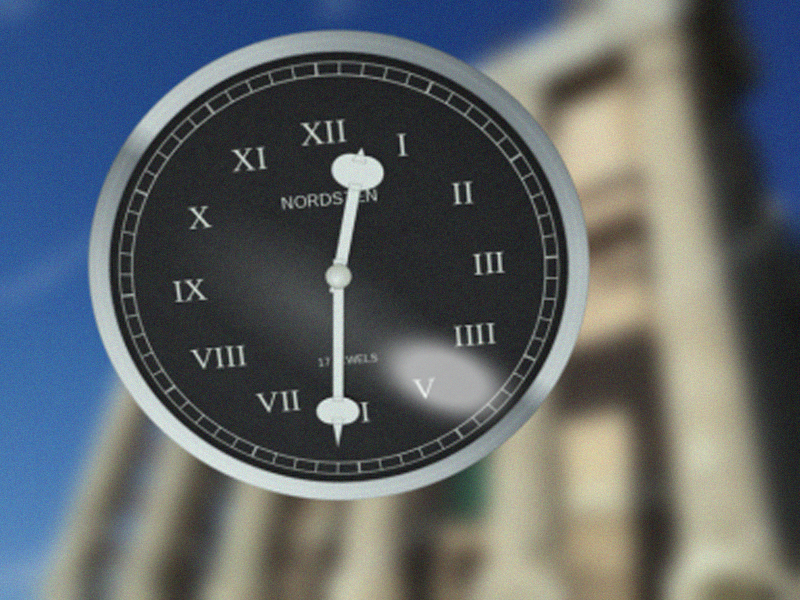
12:31
